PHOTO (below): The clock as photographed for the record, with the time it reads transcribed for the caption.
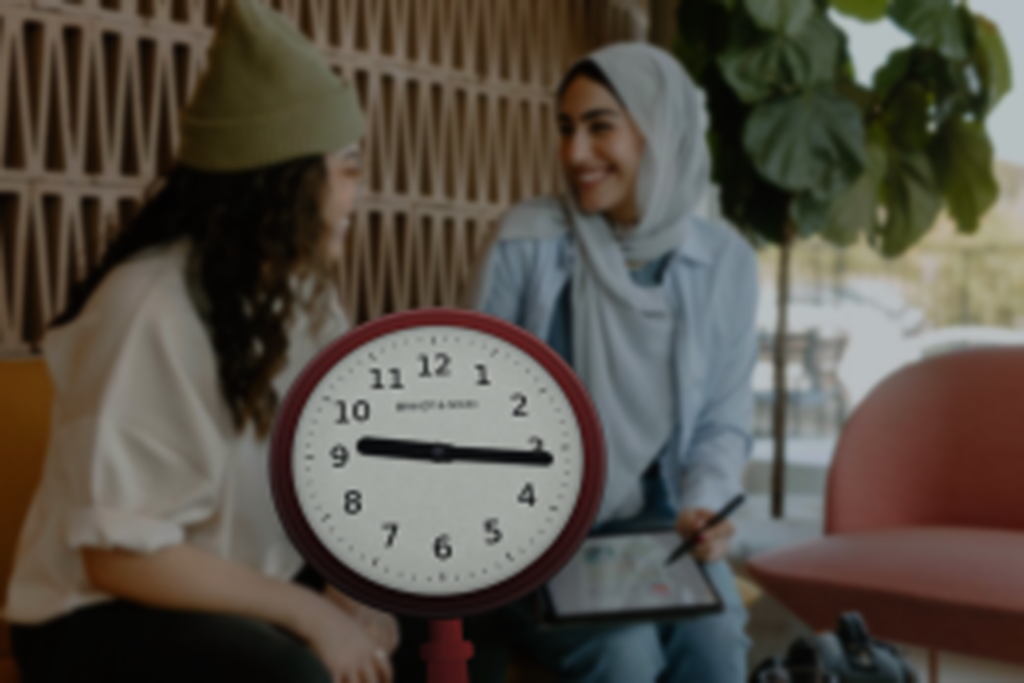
9:16
